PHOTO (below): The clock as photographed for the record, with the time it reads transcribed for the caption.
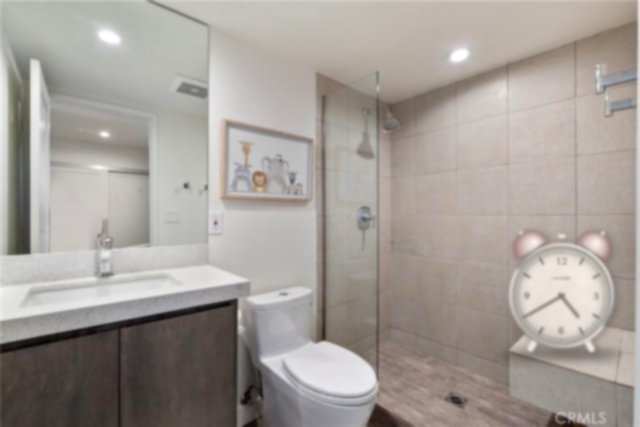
4:40
